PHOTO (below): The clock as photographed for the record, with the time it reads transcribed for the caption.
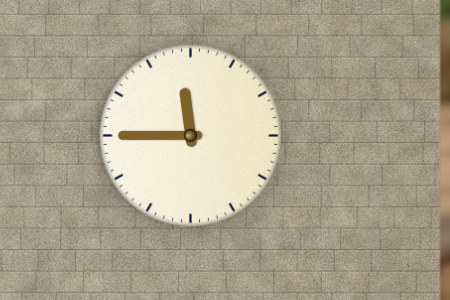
11:45
